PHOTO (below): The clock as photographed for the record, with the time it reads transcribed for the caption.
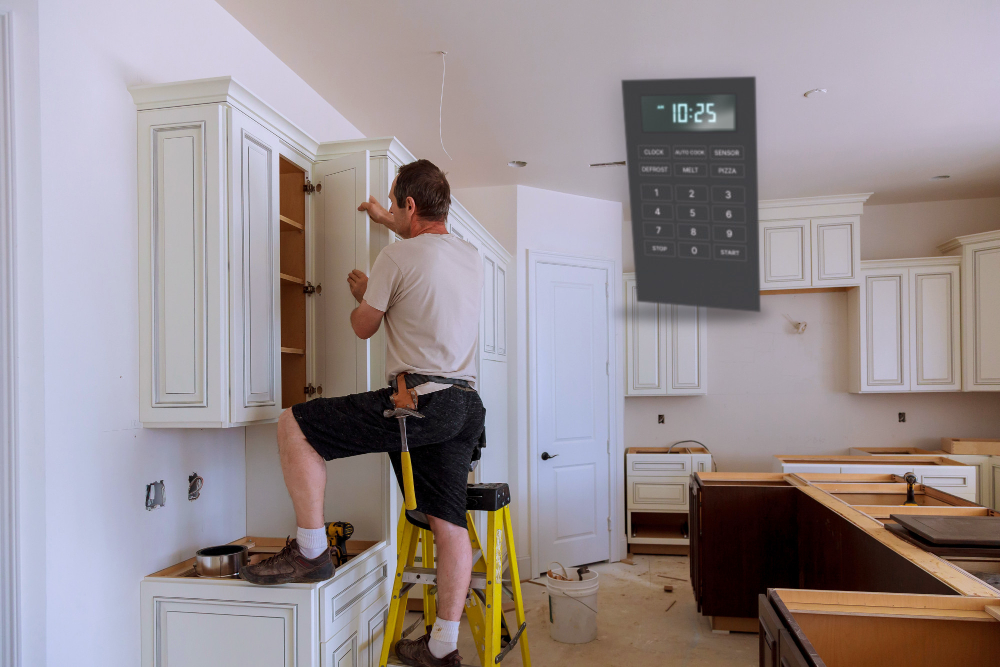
10:25
